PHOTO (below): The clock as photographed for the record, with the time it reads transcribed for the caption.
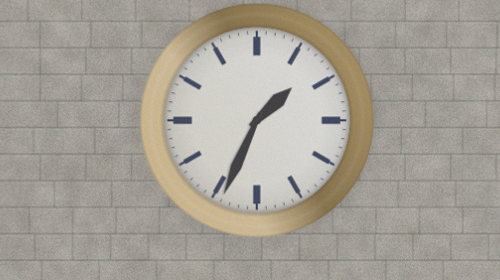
1:34
